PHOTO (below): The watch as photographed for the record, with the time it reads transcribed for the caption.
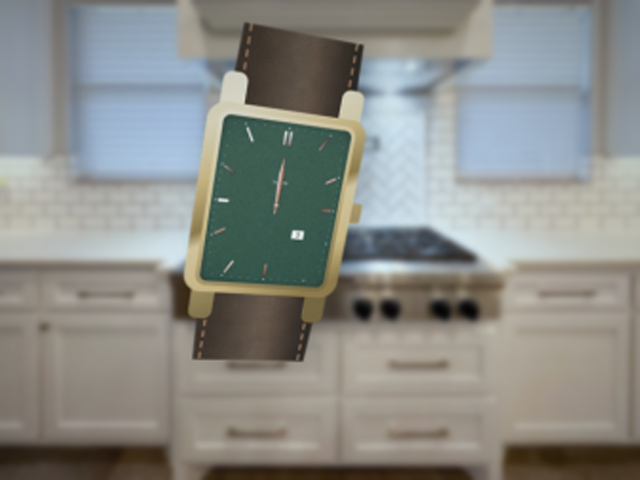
12:00
